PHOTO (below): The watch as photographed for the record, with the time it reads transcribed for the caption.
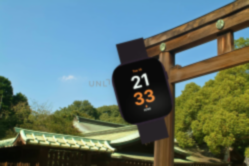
21:33
